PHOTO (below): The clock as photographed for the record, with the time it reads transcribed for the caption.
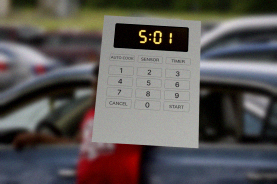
5:01
